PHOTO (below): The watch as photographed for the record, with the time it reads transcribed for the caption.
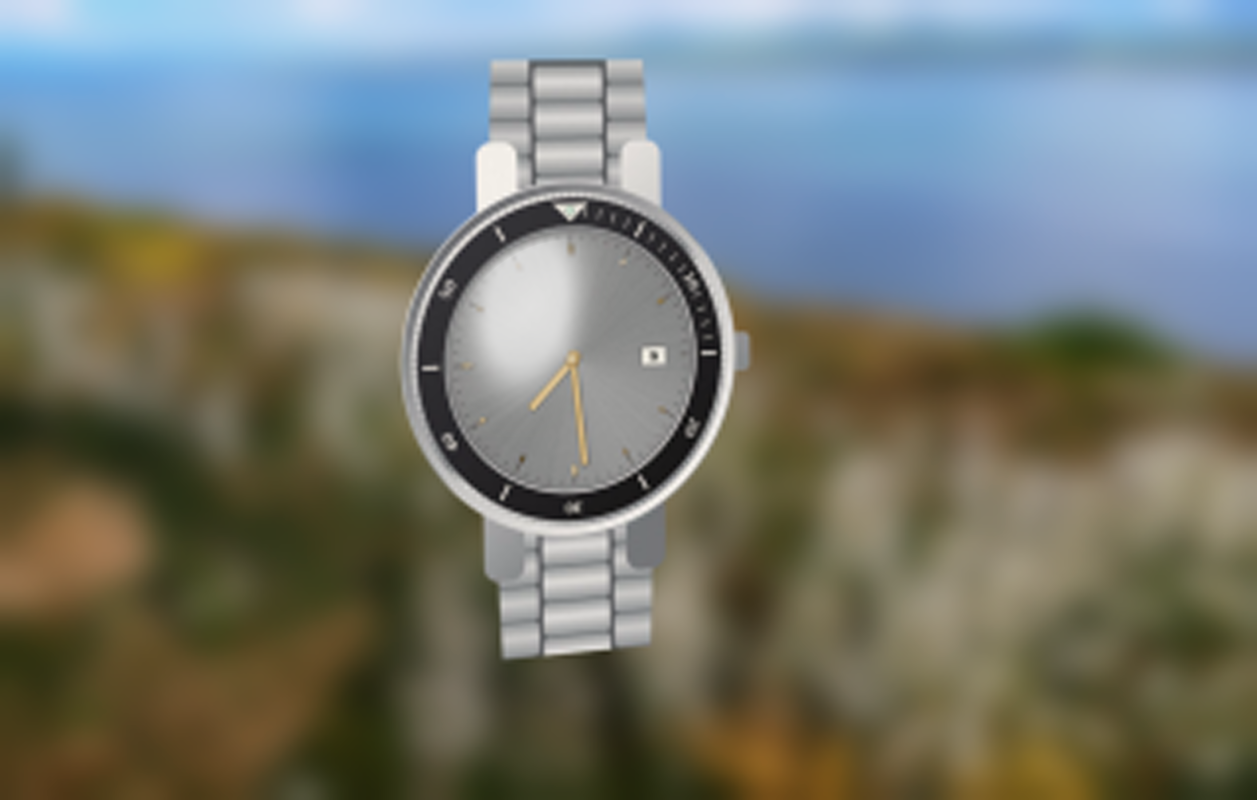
7:29
